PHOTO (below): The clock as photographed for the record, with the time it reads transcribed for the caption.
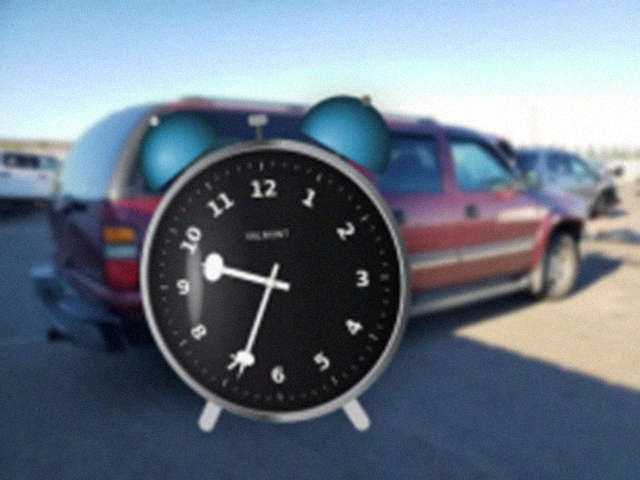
9:34
